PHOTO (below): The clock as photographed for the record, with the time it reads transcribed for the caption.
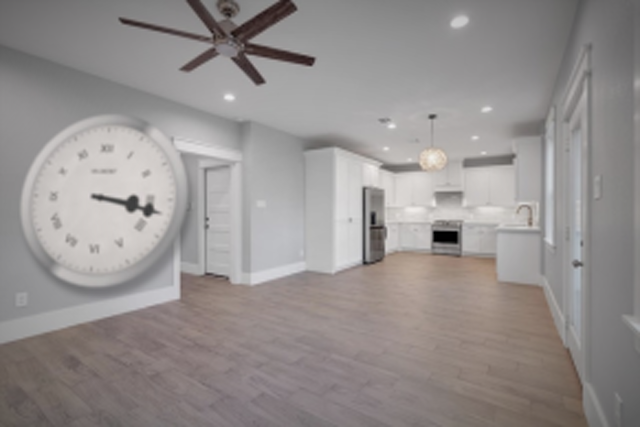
3:17
